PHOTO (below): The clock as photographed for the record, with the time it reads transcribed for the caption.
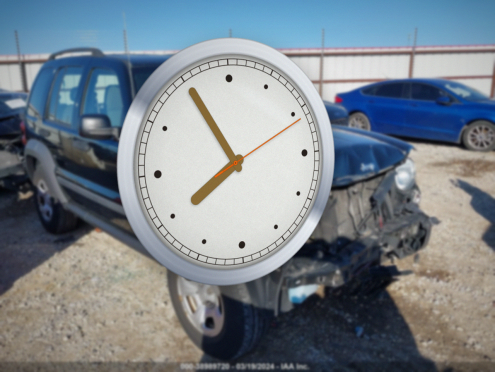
7:55:11
